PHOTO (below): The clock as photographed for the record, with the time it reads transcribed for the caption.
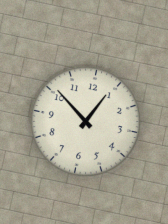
12:51
